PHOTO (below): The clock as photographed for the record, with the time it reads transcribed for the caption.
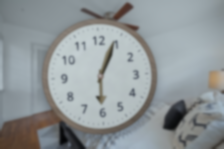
6:04
